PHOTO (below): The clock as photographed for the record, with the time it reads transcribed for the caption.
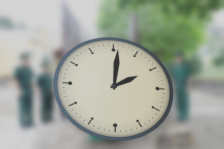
2:01
